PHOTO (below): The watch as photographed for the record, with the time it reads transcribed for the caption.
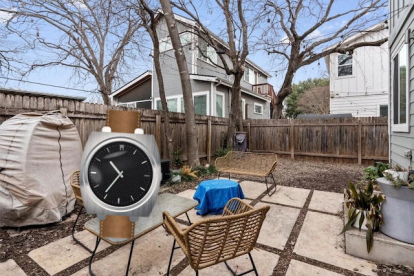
10:36
